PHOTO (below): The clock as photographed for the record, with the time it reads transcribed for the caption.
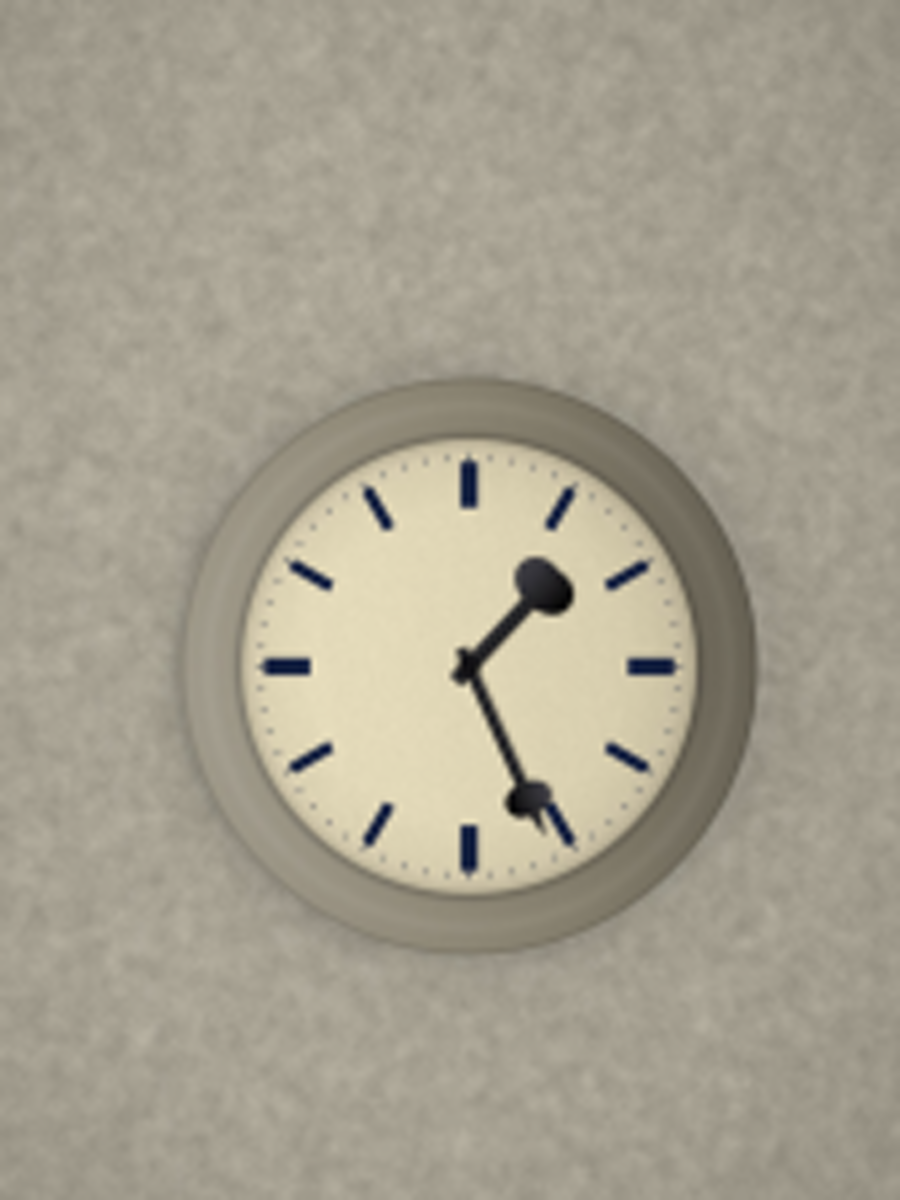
1:26
